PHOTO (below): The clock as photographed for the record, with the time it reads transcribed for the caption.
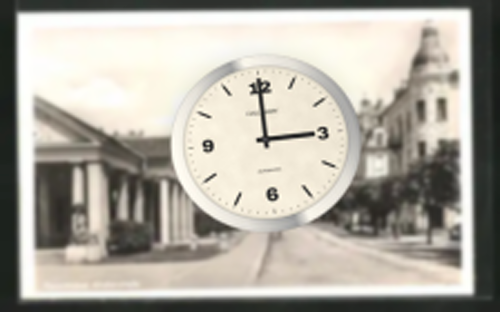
3:00
